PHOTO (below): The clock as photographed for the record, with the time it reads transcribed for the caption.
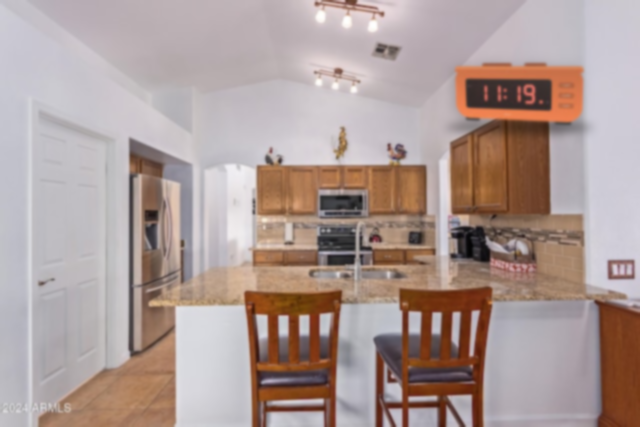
11:19
